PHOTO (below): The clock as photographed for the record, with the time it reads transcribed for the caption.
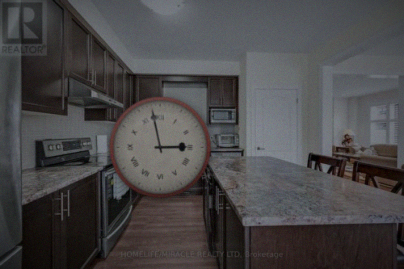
2:58
